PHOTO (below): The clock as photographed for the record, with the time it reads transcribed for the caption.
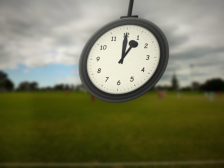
1:00
